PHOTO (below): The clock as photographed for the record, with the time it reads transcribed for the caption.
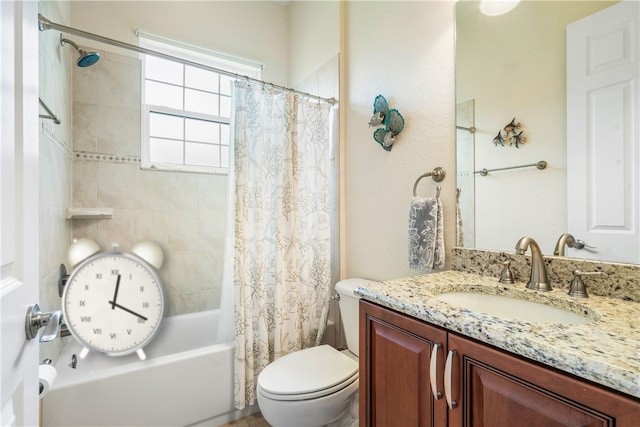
12:19
